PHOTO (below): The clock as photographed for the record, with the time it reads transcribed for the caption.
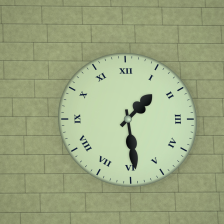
1:29
